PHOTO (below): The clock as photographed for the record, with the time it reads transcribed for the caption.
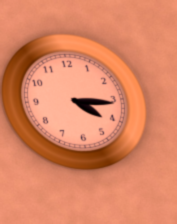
4:16
